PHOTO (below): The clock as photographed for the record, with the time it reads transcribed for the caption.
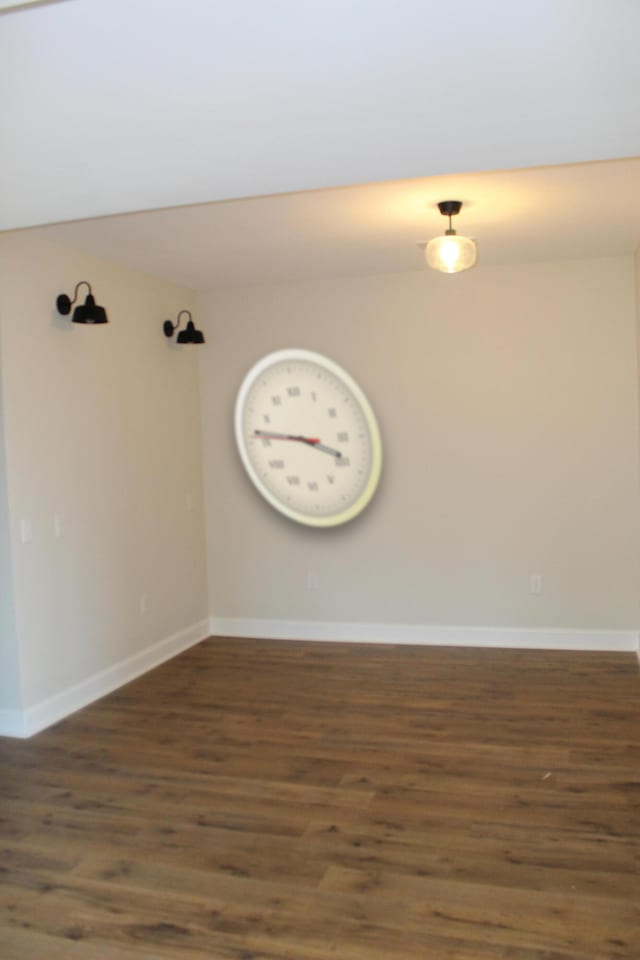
3:46:46
